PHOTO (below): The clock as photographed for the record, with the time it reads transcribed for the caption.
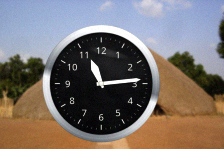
11:14
